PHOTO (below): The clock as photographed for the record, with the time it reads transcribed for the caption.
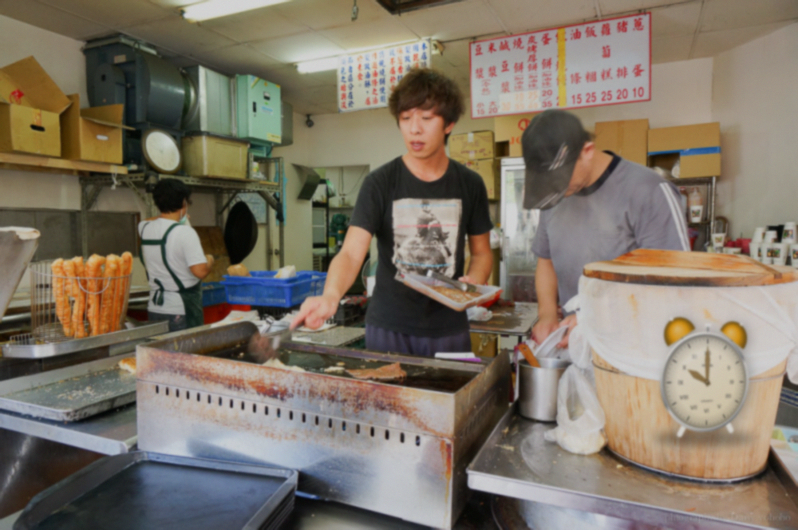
10:00
